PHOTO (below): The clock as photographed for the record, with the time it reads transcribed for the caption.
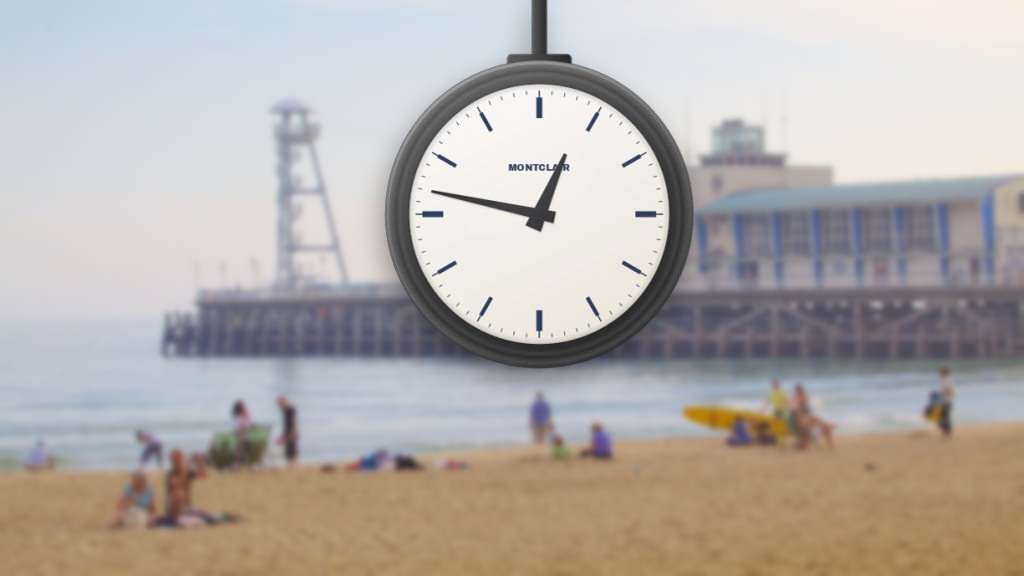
12:47
